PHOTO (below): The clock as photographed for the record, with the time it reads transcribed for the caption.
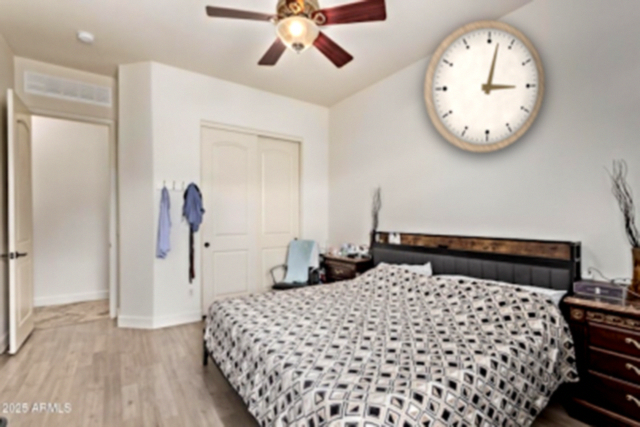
3:02
